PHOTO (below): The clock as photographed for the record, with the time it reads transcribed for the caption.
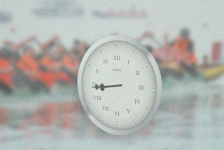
8:44
